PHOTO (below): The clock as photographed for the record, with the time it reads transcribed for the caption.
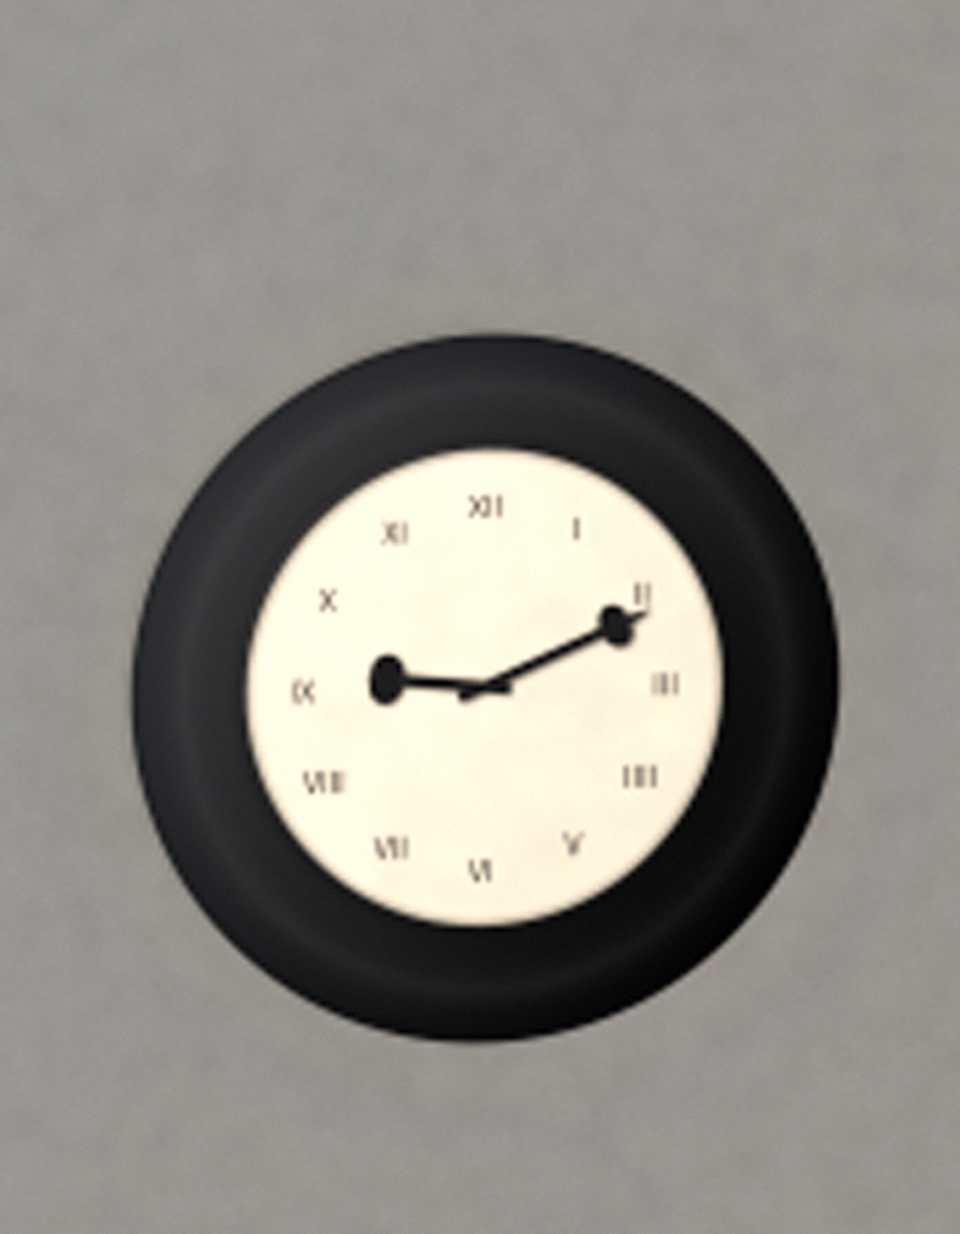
9:11
